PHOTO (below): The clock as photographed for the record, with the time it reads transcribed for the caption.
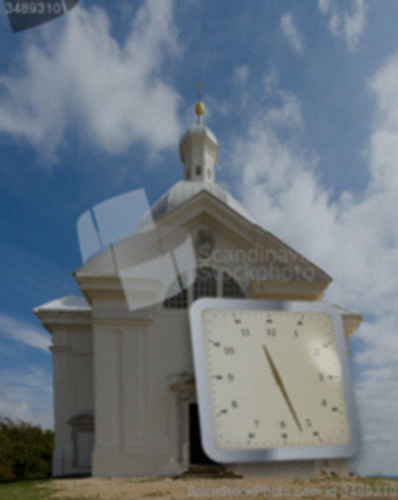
11:27
